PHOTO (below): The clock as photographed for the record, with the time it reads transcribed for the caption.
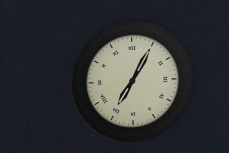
7:05
